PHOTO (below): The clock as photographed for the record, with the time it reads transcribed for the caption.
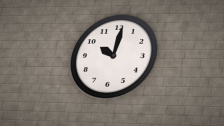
10:01
